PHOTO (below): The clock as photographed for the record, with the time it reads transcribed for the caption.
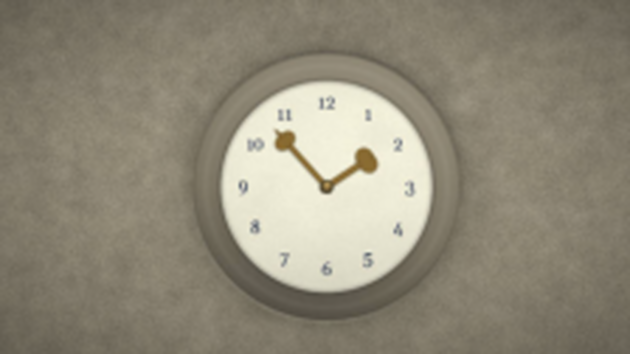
1:53
